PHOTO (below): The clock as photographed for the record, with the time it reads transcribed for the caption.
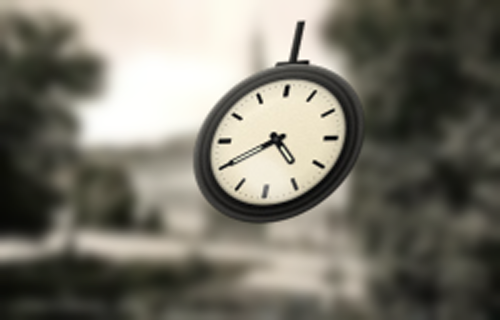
4:40
